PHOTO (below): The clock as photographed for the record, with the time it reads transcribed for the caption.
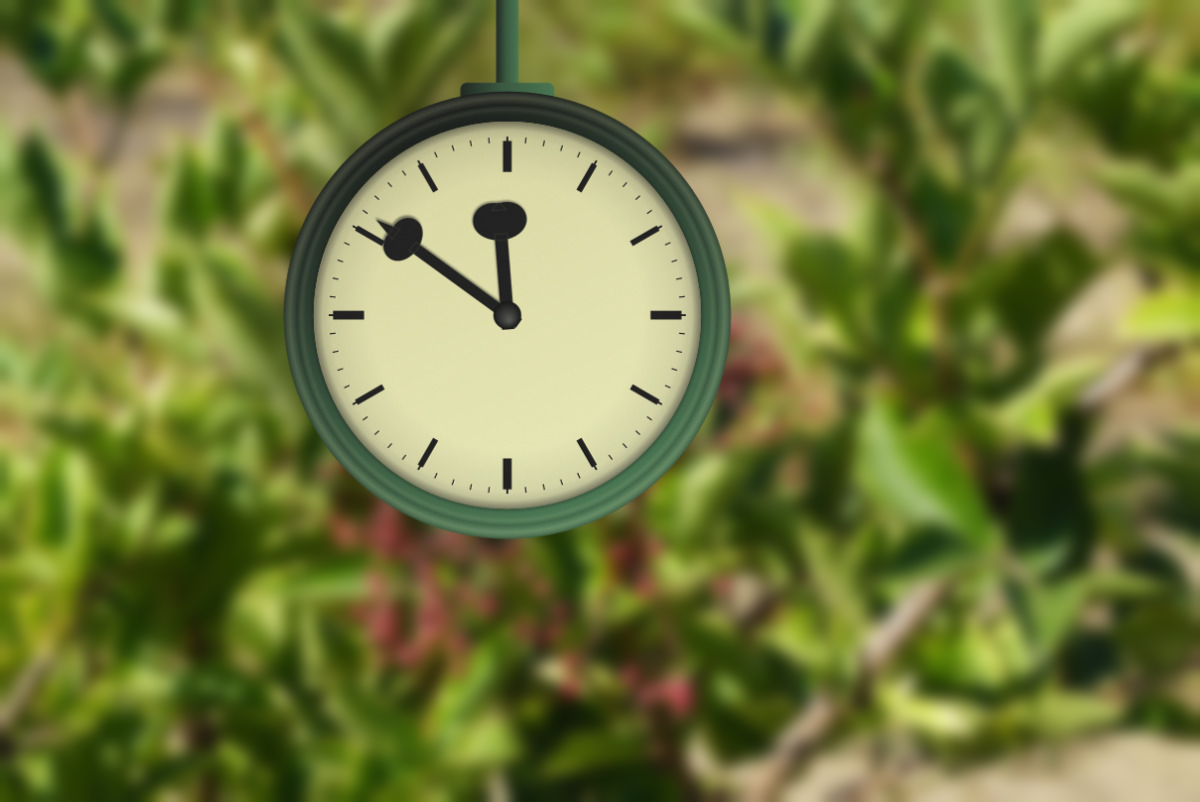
11:51
